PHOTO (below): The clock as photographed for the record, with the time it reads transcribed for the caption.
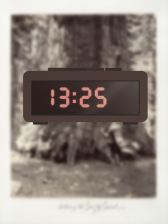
13:25
